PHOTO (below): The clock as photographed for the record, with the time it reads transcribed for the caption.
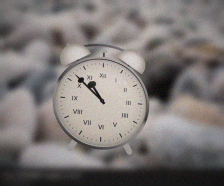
10:52
